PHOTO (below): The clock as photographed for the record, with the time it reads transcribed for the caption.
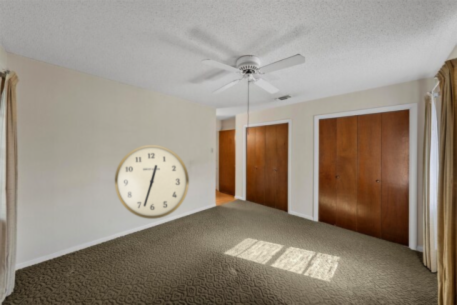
12:33
